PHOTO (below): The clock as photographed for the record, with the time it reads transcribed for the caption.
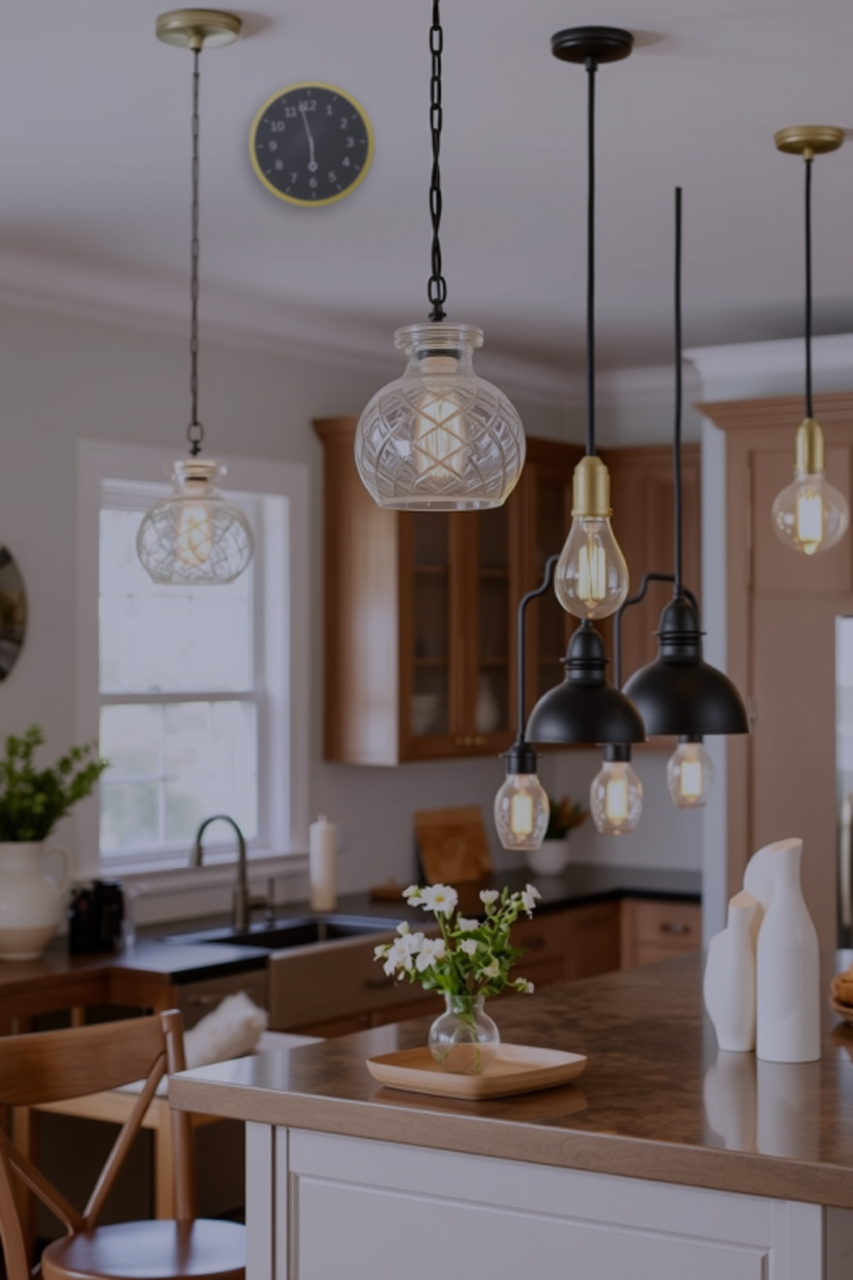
5:58
